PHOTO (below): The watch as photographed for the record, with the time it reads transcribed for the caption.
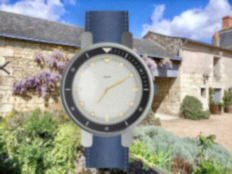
7:10
